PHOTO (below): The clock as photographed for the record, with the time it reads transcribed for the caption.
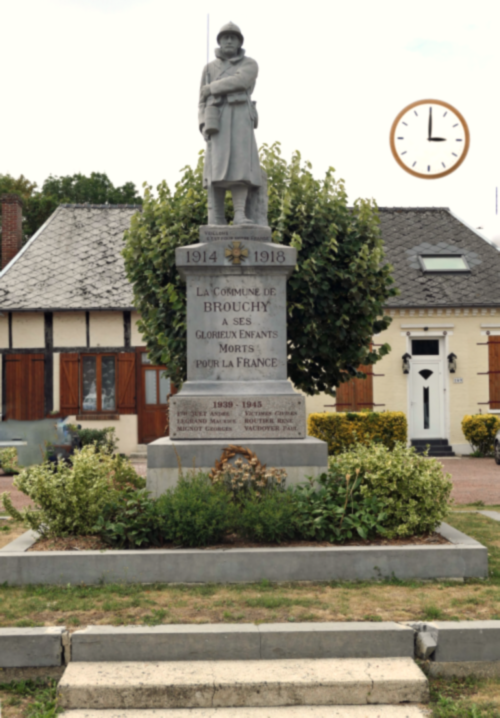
3:00
